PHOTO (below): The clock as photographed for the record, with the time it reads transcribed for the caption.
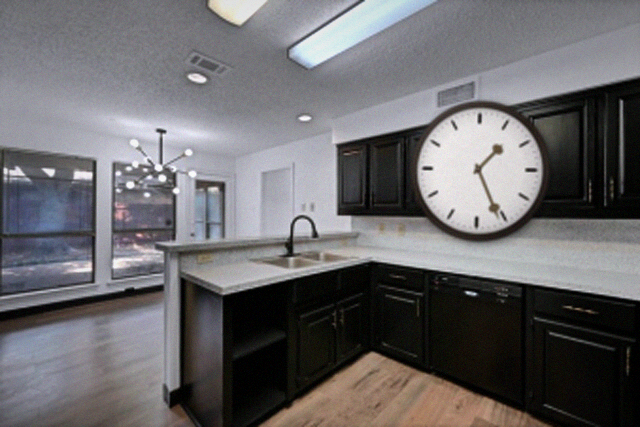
1:26
